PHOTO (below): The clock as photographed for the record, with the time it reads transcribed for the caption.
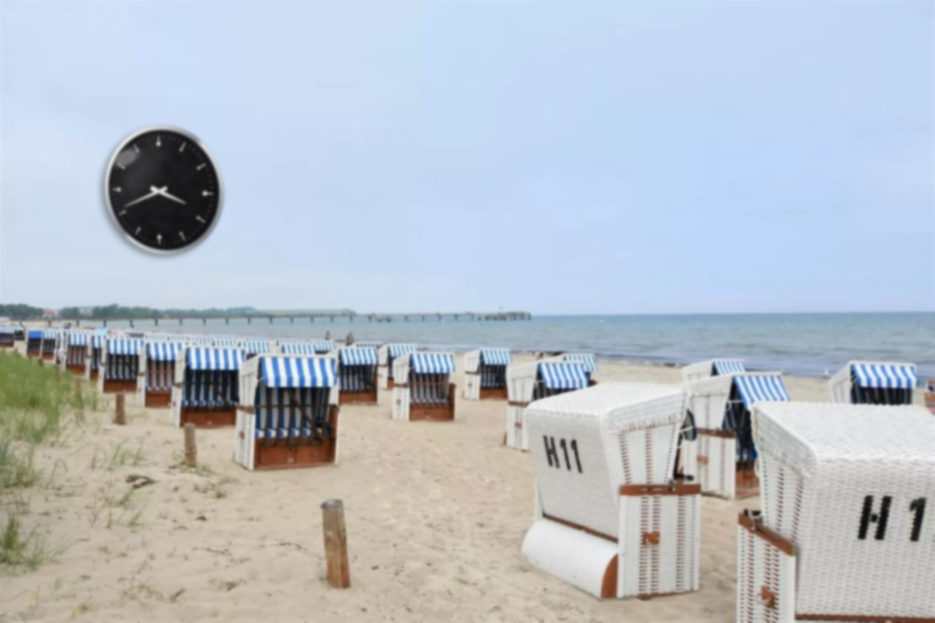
3:41
